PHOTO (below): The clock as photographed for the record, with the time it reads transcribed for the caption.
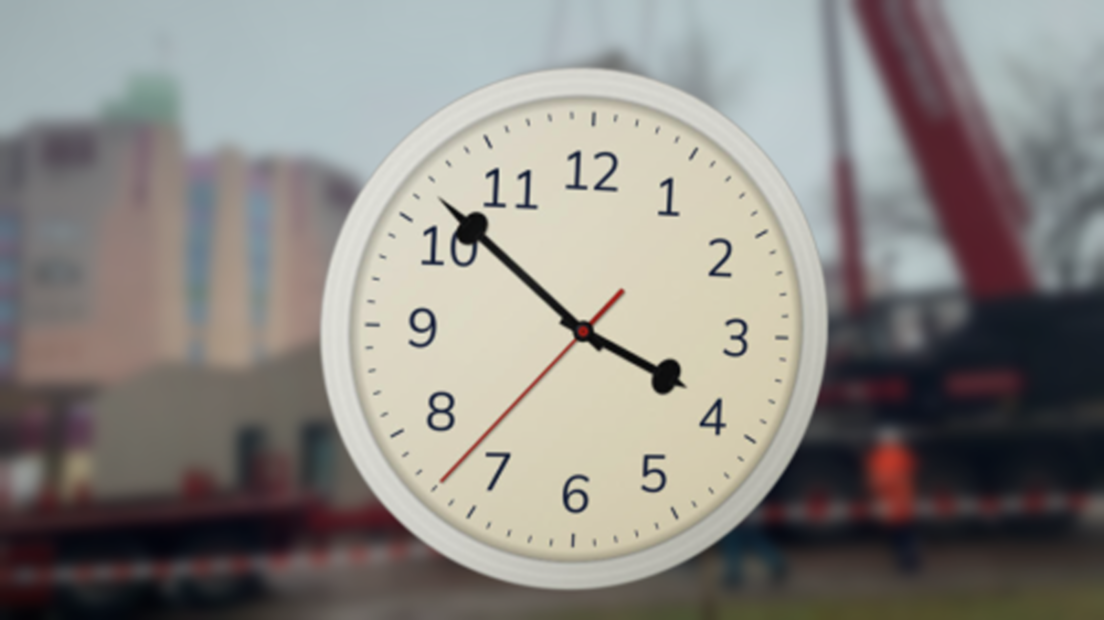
3:51:37
